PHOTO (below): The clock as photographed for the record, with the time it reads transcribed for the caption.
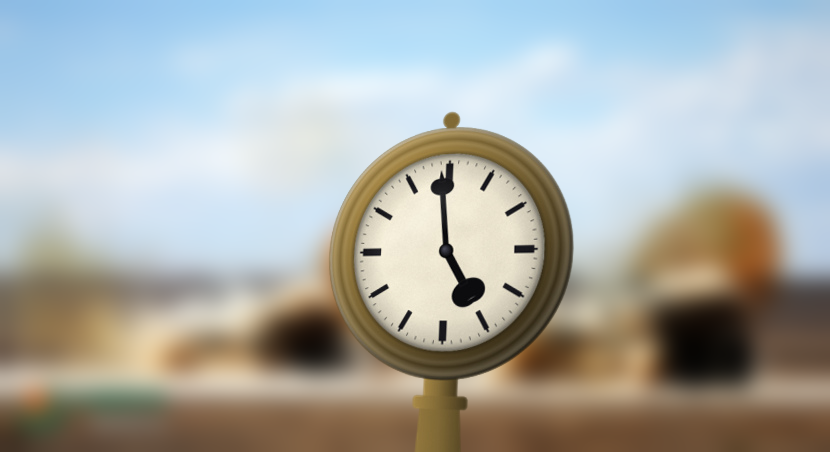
4:59
